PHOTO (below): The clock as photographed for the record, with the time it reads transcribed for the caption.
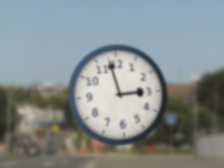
2:58
